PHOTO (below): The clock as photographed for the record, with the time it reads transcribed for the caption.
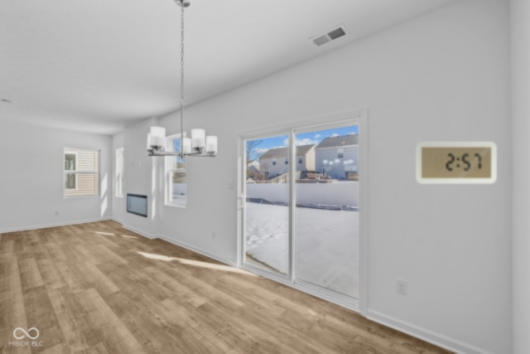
2:57
